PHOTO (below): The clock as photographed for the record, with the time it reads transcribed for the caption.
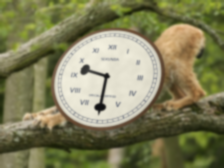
9:30
